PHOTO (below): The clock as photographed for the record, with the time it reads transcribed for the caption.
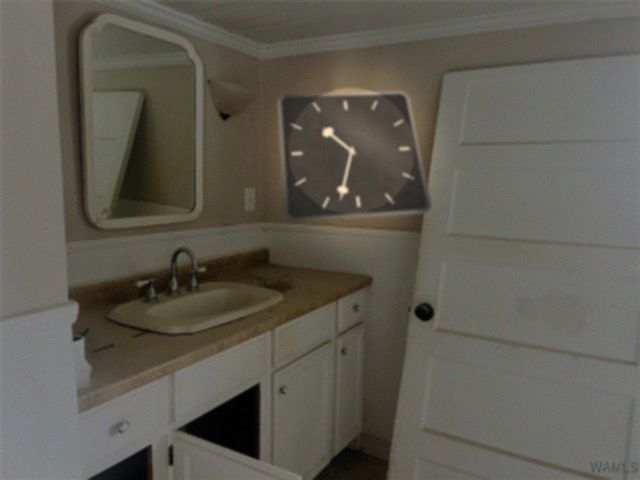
10:33
